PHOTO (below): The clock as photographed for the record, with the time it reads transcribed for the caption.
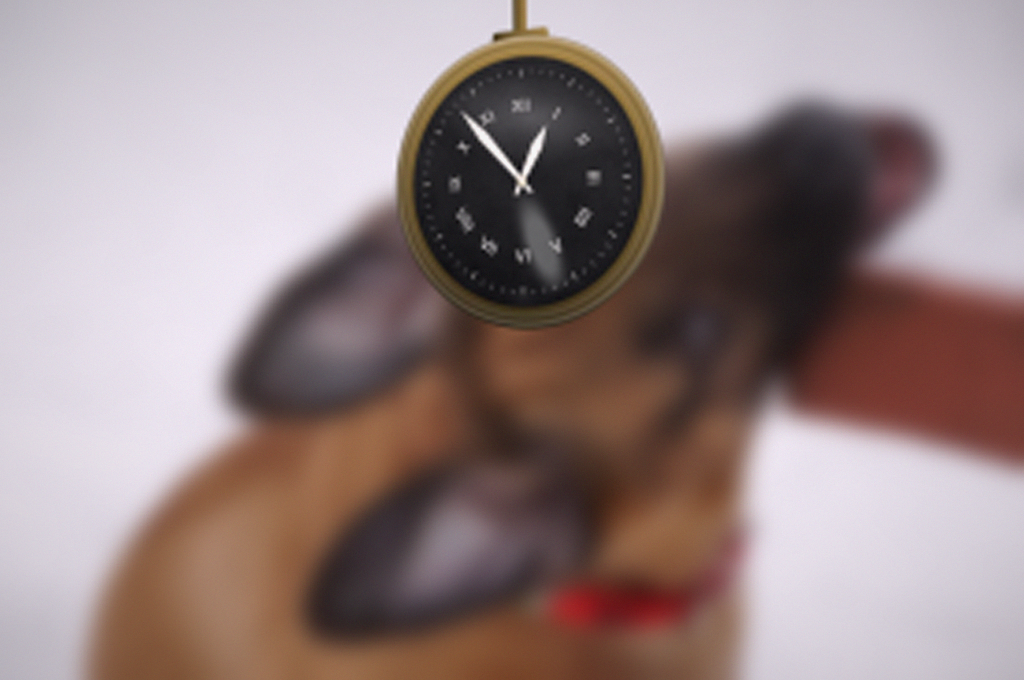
12:53
